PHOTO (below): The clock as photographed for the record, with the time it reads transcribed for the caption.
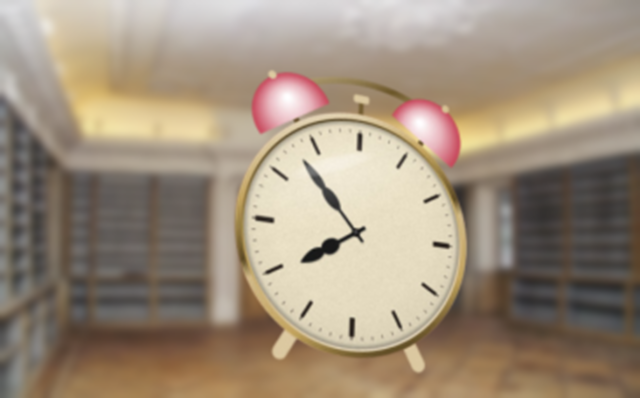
7:53
